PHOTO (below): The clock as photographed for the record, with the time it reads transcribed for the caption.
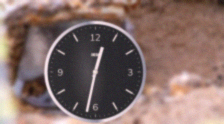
12:32
